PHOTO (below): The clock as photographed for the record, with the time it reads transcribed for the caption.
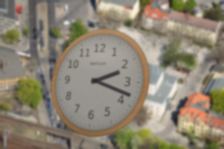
2:18
